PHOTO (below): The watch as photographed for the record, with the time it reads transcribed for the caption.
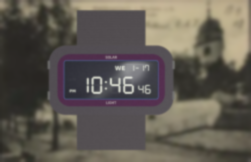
10:46
